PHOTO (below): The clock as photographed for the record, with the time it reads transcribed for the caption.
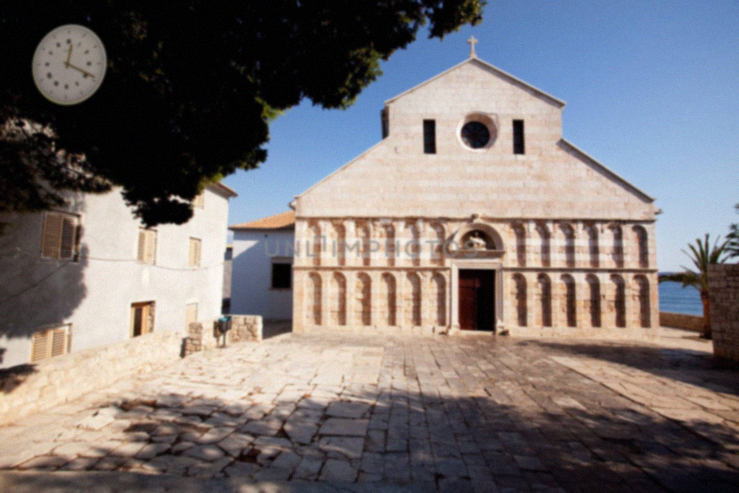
12:19
